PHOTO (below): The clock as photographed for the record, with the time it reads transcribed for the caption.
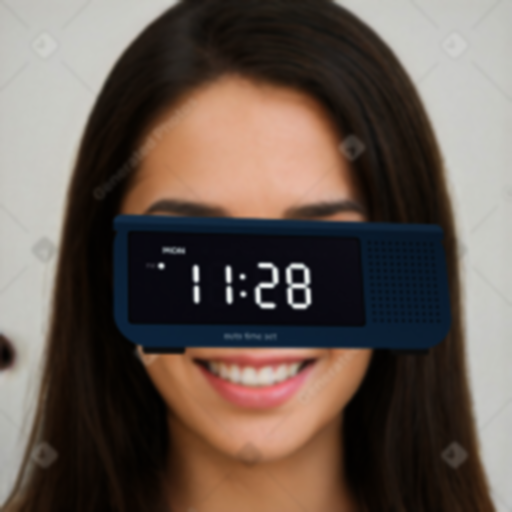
11:28
